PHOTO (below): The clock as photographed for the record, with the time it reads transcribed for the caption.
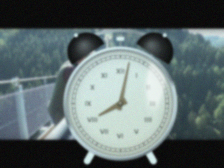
8:02
